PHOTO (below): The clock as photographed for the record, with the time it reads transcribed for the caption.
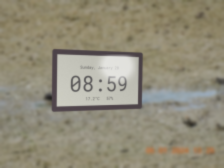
8:59
